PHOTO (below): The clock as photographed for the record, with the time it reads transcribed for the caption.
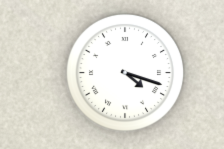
4:18
